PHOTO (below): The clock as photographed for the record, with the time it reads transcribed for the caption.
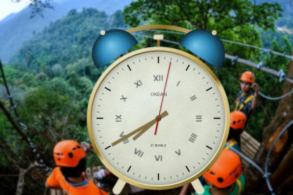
7:40:02
